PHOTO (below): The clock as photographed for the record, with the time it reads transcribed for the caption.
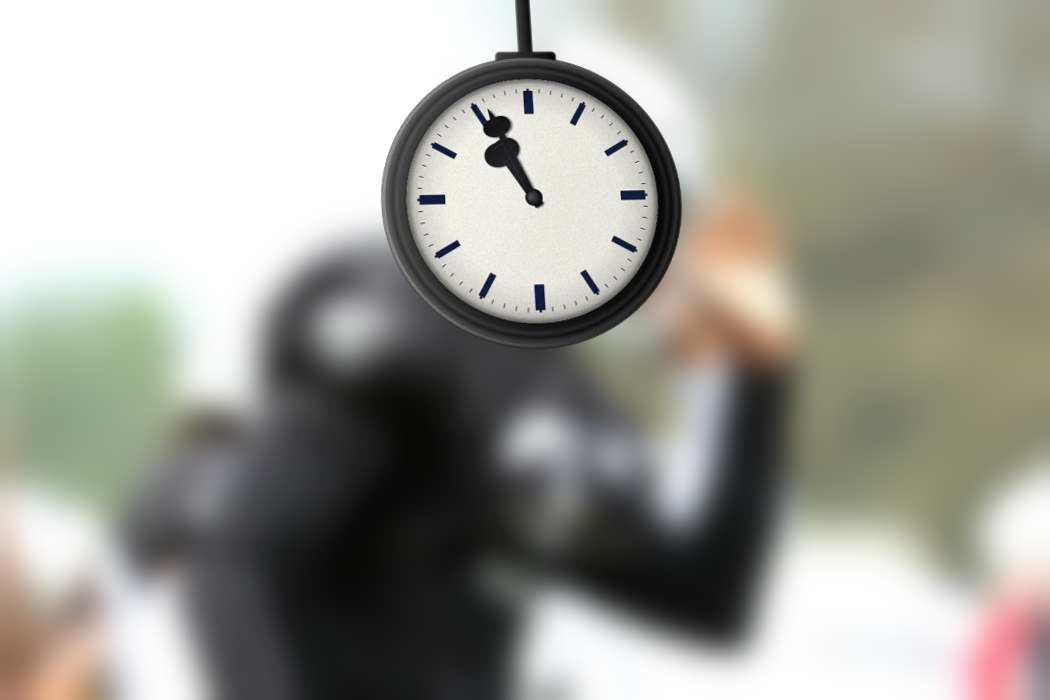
10:56
